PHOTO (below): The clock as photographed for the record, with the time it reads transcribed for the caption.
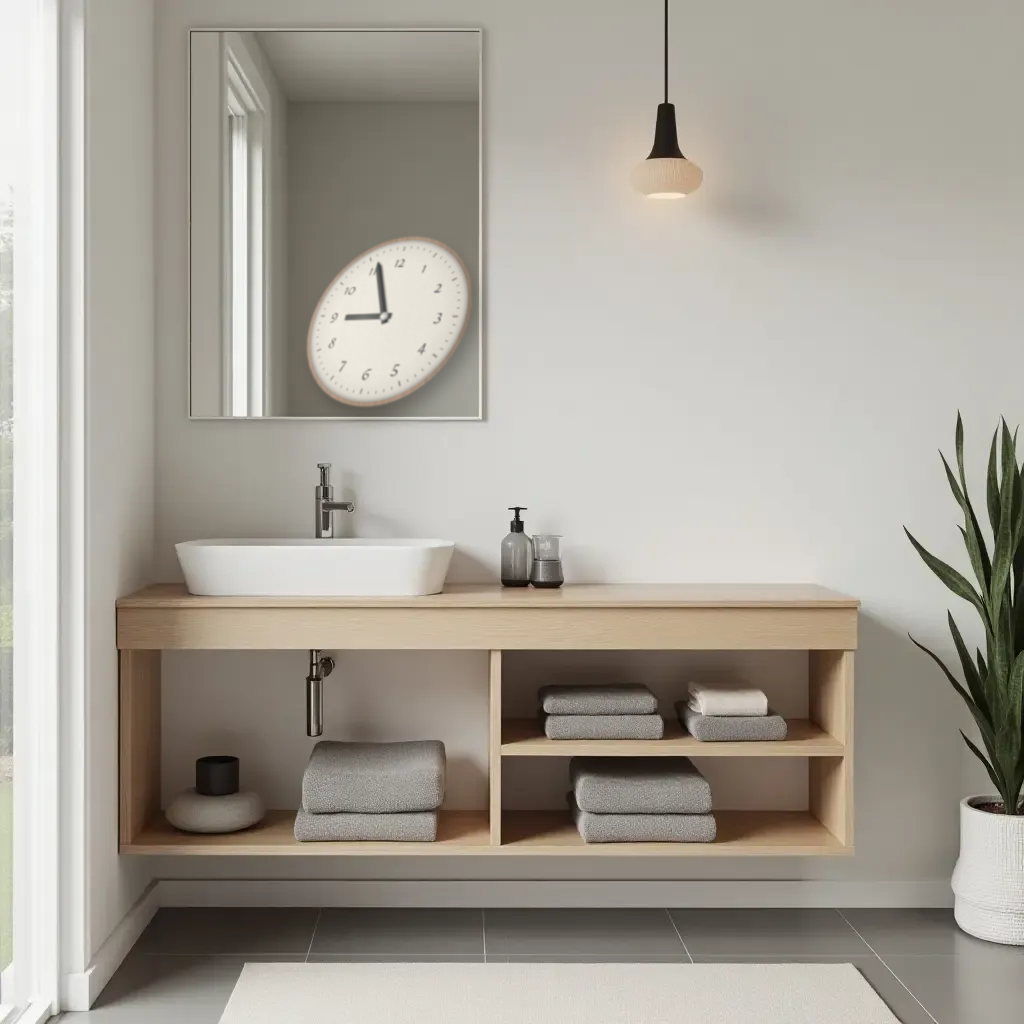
8:56
